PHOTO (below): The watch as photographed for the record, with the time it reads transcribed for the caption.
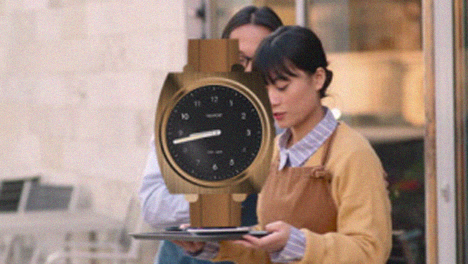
8:43
